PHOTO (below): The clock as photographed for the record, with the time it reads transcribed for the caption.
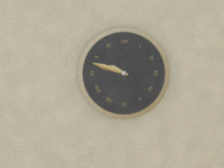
9:48
